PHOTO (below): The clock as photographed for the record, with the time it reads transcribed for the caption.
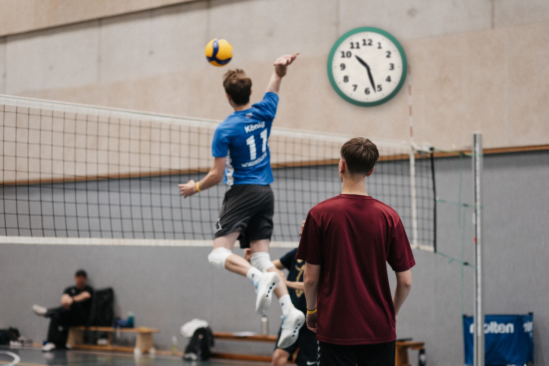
10:27
